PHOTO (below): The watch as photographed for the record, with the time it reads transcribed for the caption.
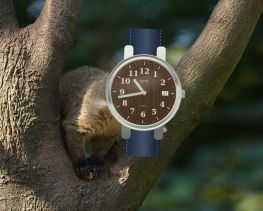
10:43
